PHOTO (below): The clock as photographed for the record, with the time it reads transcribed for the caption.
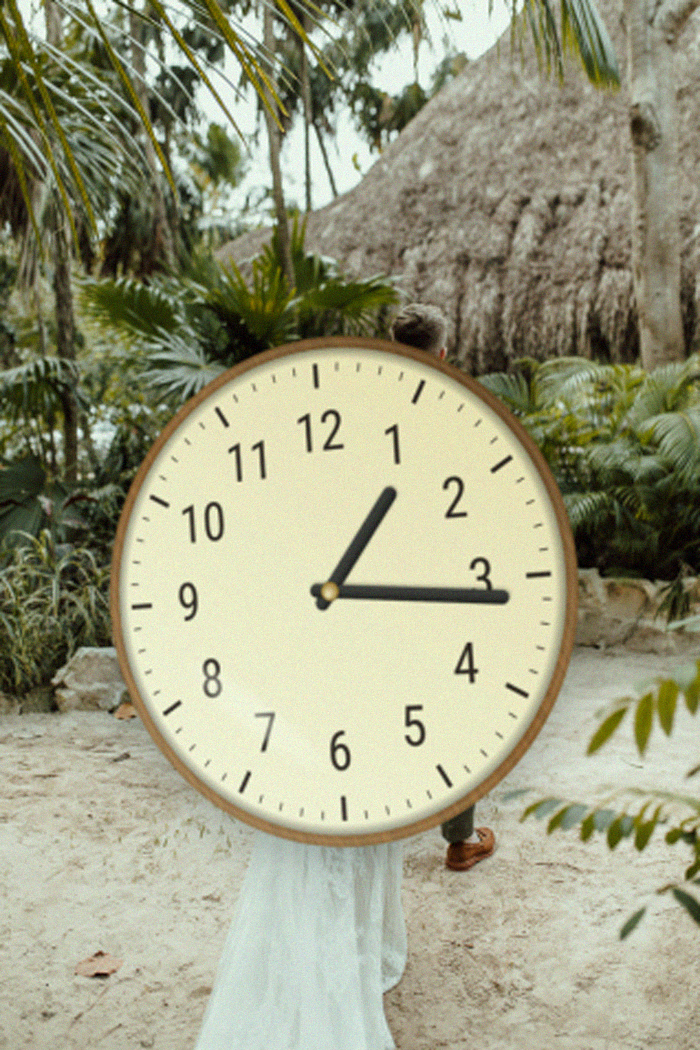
1:16
